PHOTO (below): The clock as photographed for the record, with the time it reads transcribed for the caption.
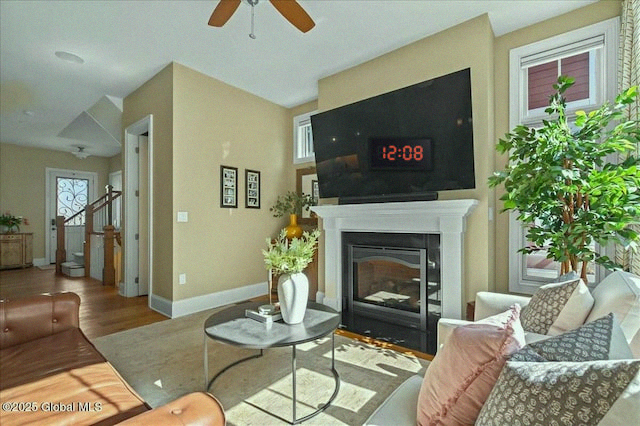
12:08
